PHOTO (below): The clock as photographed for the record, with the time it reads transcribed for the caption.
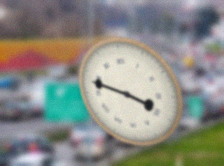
3:48
